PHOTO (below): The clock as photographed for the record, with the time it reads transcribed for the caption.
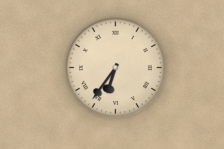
6:36
